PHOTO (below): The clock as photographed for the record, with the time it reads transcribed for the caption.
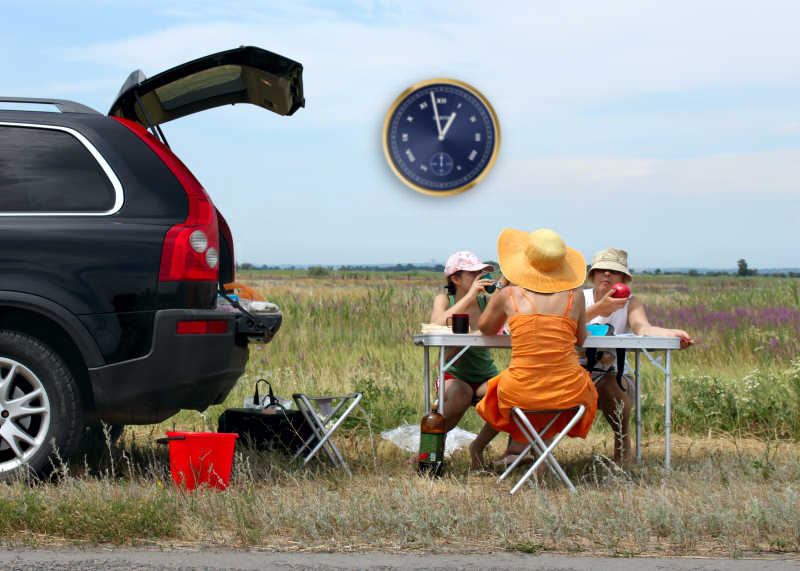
12:58
